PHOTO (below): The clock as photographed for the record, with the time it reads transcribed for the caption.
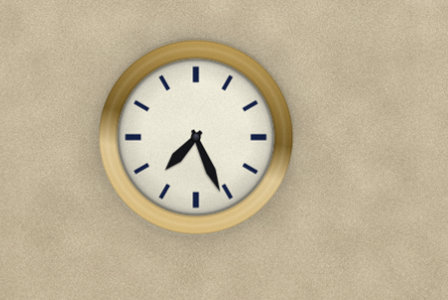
7:26
